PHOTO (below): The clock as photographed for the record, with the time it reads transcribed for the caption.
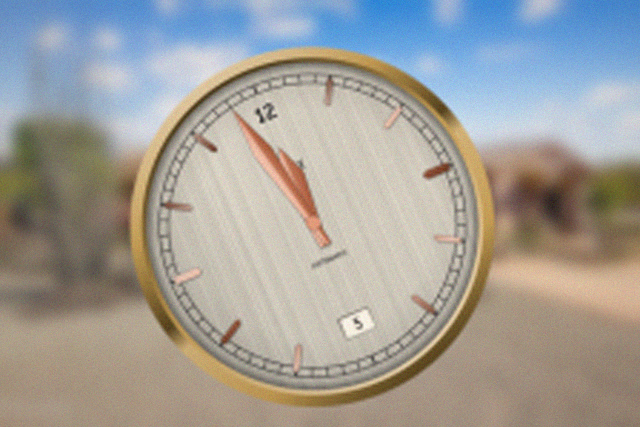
11:58
